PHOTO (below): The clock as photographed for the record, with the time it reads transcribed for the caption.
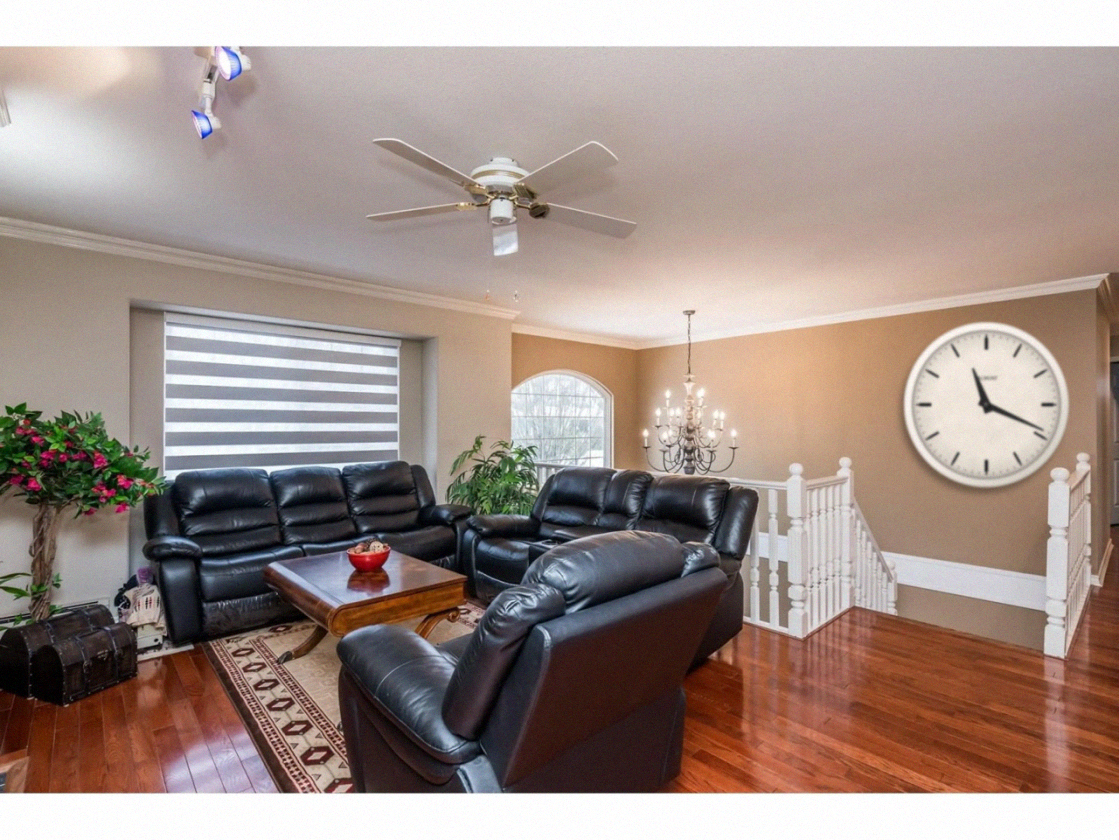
11:19
